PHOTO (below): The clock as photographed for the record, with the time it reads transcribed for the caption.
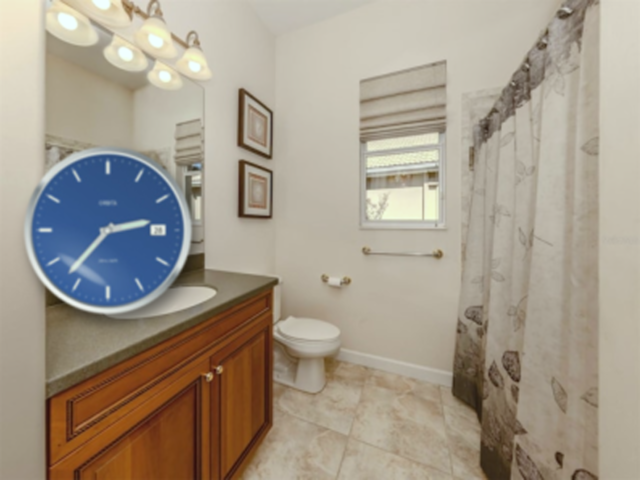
2:37
